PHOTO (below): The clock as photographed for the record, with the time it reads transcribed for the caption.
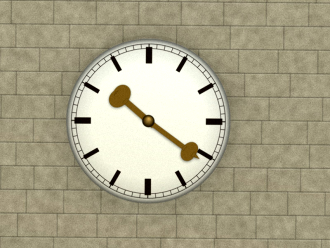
10:21
